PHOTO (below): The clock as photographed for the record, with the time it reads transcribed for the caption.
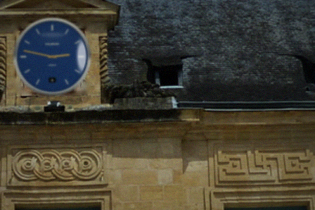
2:47
